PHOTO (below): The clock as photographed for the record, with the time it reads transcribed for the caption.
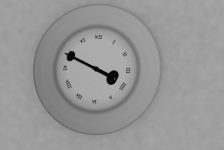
3:49
